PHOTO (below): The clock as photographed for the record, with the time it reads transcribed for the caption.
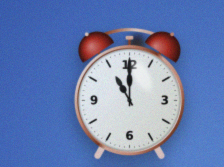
11:00
